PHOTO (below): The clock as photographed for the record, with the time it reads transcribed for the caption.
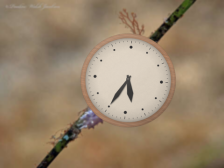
5:35
